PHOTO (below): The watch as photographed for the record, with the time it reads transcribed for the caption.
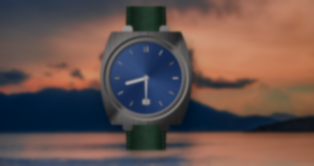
8:30
